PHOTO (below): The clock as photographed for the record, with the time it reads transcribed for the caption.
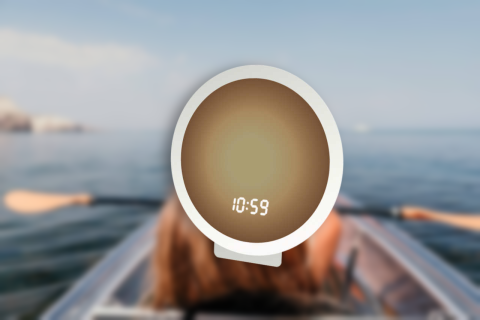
10:59
